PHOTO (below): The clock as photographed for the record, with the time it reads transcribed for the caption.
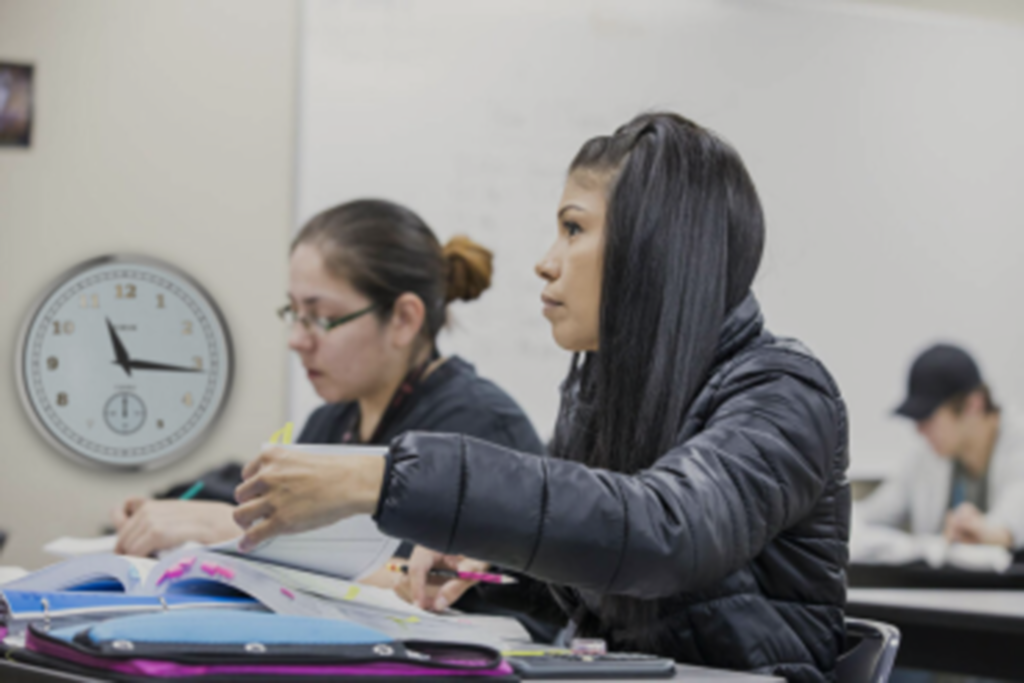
11:16
